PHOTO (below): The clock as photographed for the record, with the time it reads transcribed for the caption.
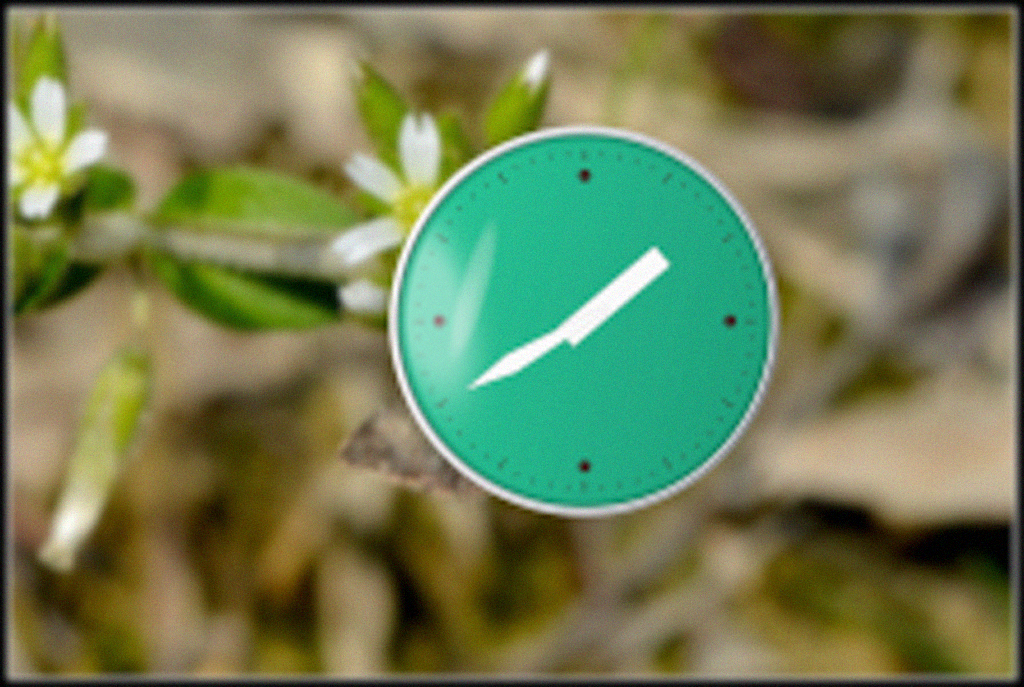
1:40
